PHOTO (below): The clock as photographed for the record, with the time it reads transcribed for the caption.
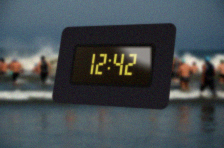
12:42
